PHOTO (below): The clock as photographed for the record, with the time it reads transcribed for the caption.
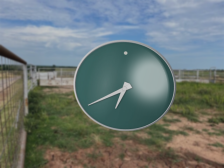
6:40
